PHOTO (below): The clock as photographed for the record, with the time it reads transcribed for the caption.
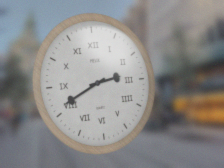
2:41
